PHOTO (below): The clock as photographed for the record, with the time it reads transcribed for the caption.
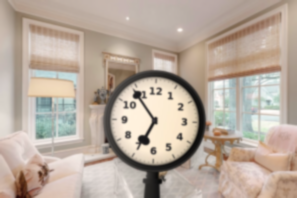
6:54
